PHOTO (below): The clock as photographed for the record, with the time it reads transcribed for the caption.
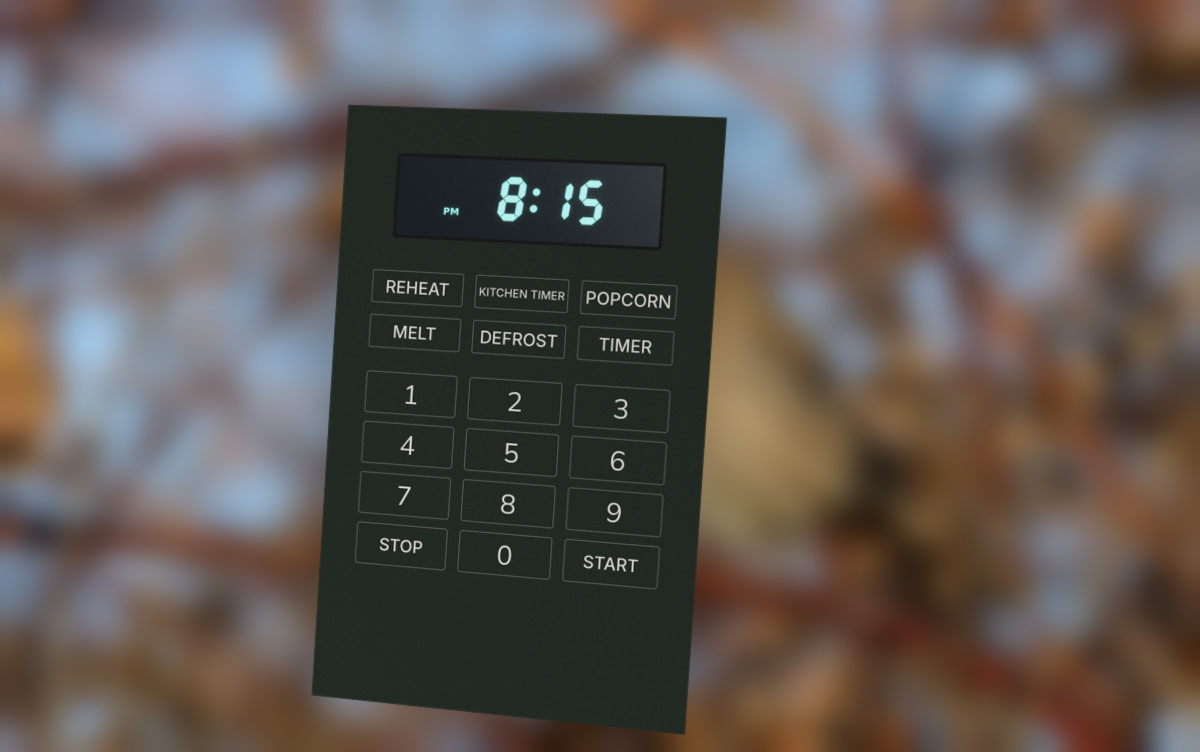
8:15
